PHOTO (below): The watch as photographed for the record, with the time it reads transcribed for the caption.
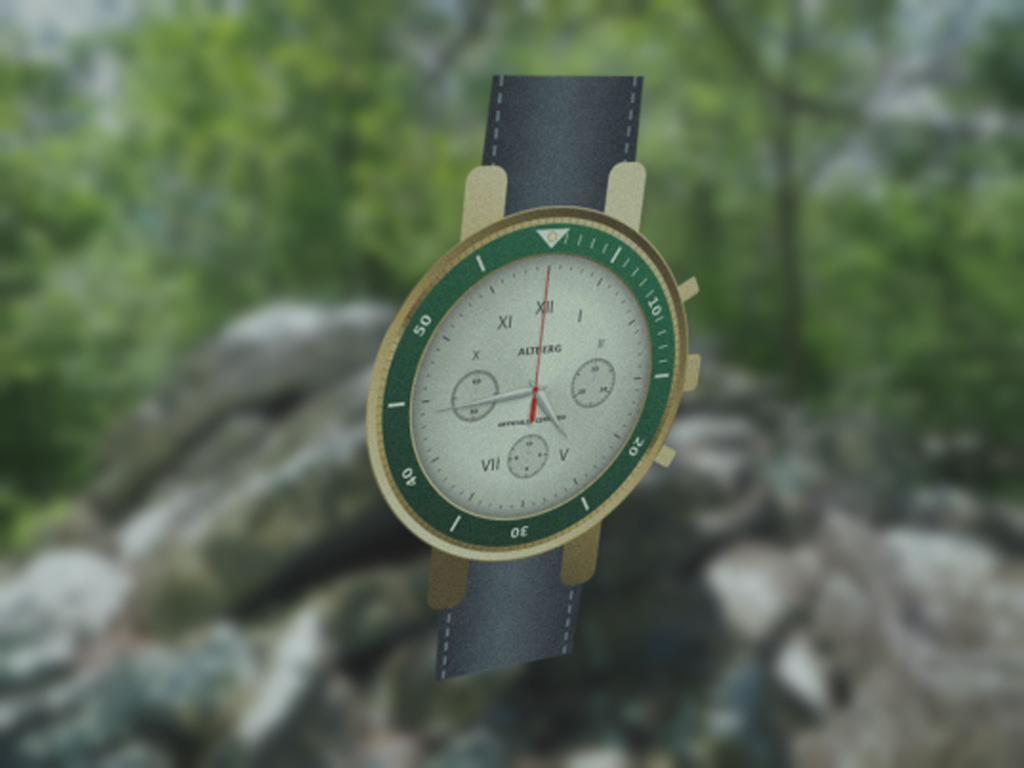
4:44
